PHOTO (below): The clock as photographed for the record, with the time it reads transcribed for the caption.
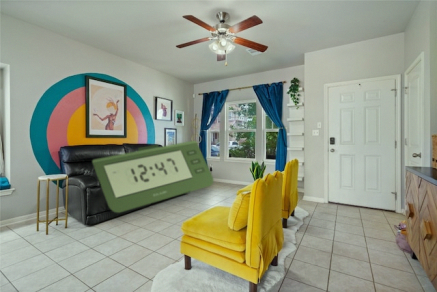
12:47
